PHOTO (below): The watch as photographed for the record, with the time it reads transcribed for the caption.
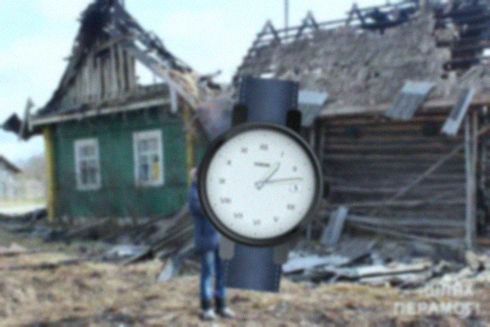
1:13
